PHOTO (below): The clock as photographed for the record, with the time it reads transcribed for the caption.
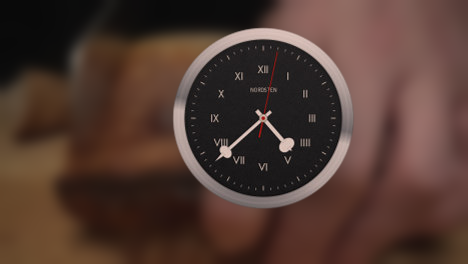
4:38:02
